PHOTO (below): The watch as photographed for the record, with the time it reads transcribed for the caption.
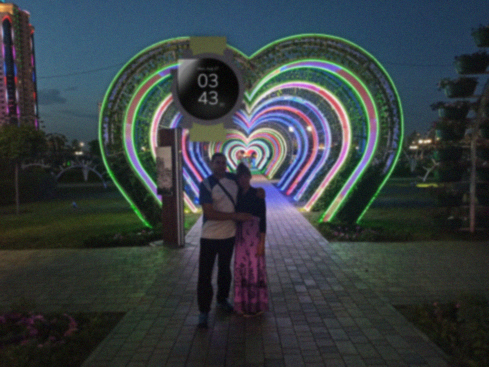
3:43
